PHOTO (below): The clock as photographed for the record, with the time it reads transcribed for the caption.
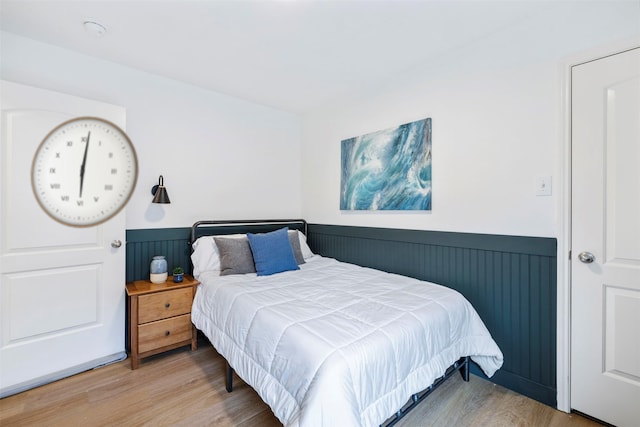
6:01
